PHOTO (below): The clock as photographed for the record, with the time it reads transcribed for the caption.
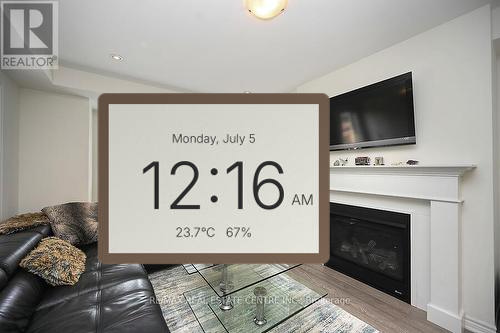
12:16
